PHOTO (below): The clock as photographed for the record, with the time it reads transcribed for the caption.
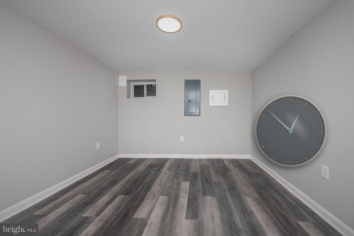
12:52
